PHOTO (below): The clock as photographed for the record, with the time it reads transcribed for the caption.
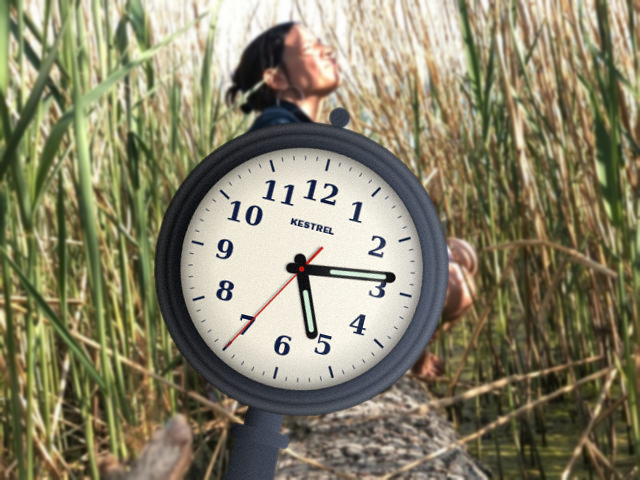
5:13:35
